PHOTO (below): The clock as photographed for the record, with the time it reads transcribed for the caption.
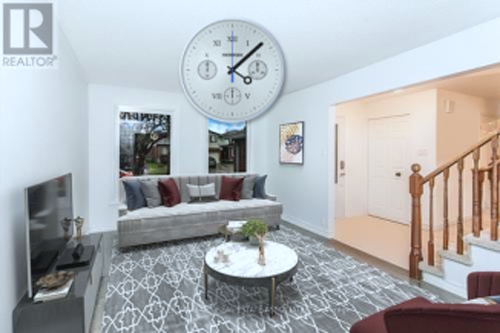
4:08
